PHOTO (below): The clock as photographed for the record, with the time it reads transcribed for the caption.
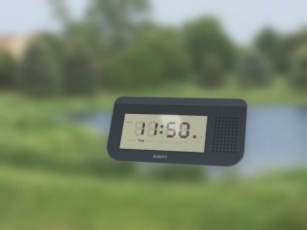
11:50
